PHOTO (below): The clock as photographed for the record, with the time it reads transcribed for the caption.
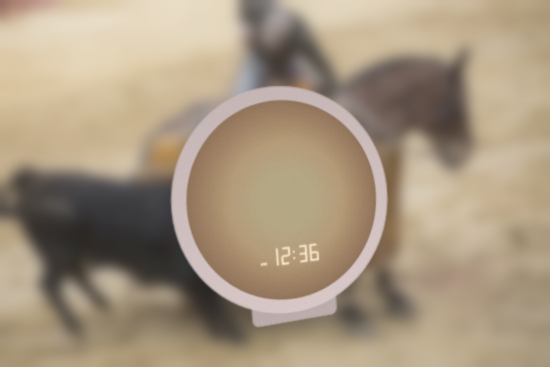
12:36
